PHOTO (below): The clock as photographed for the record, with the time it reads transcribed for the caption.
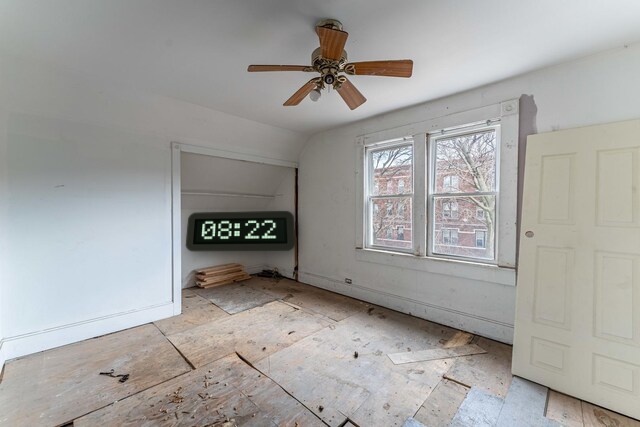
8:22
